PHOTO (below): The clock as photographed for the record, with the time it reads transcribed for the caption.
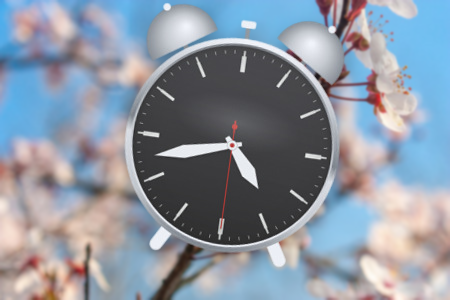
4:42:30
